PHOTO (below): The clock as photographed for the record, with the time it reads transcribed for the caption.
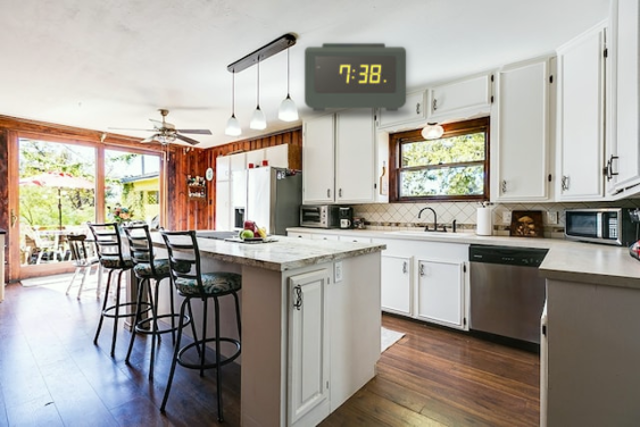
7:38
